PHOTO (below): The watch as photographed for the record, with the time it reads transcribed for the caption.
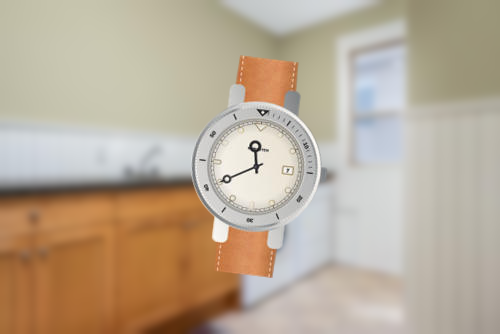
11:40
